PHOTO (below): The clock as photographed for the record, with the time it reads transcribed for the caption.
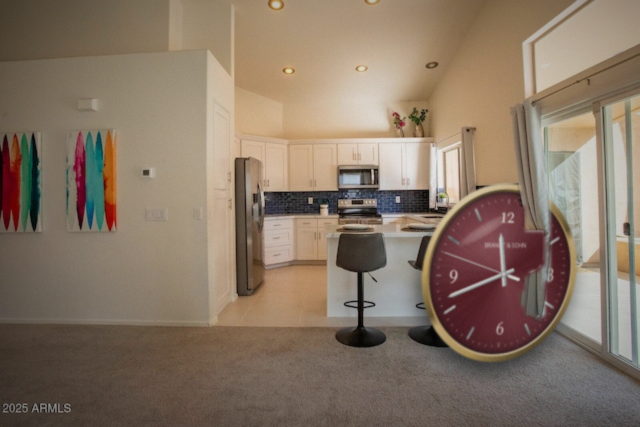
11:41:48
